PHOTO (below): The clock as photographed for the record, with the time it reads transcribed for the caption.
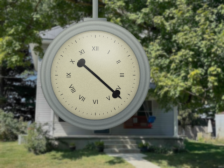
10:22
